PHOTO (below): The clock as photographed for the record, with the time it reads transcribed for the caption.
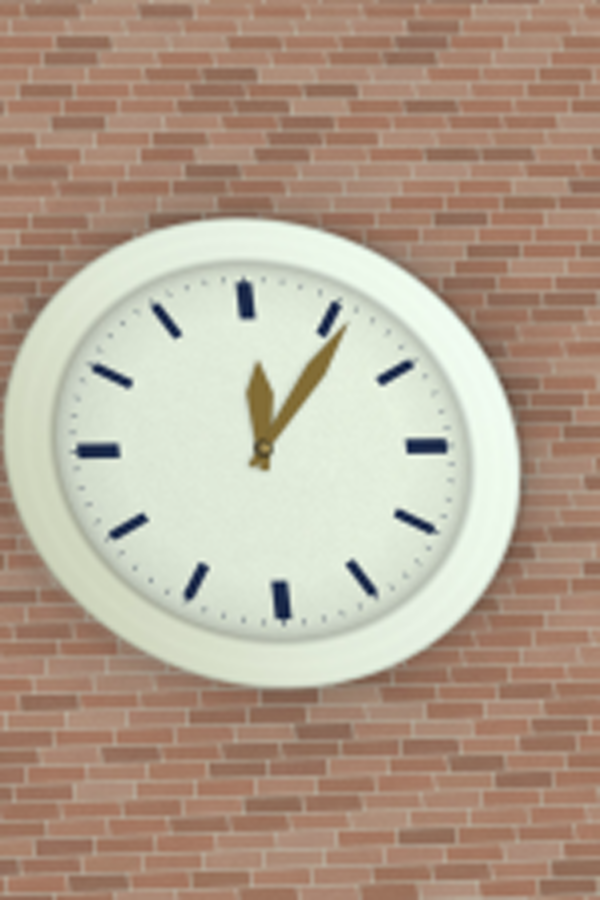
12:06
